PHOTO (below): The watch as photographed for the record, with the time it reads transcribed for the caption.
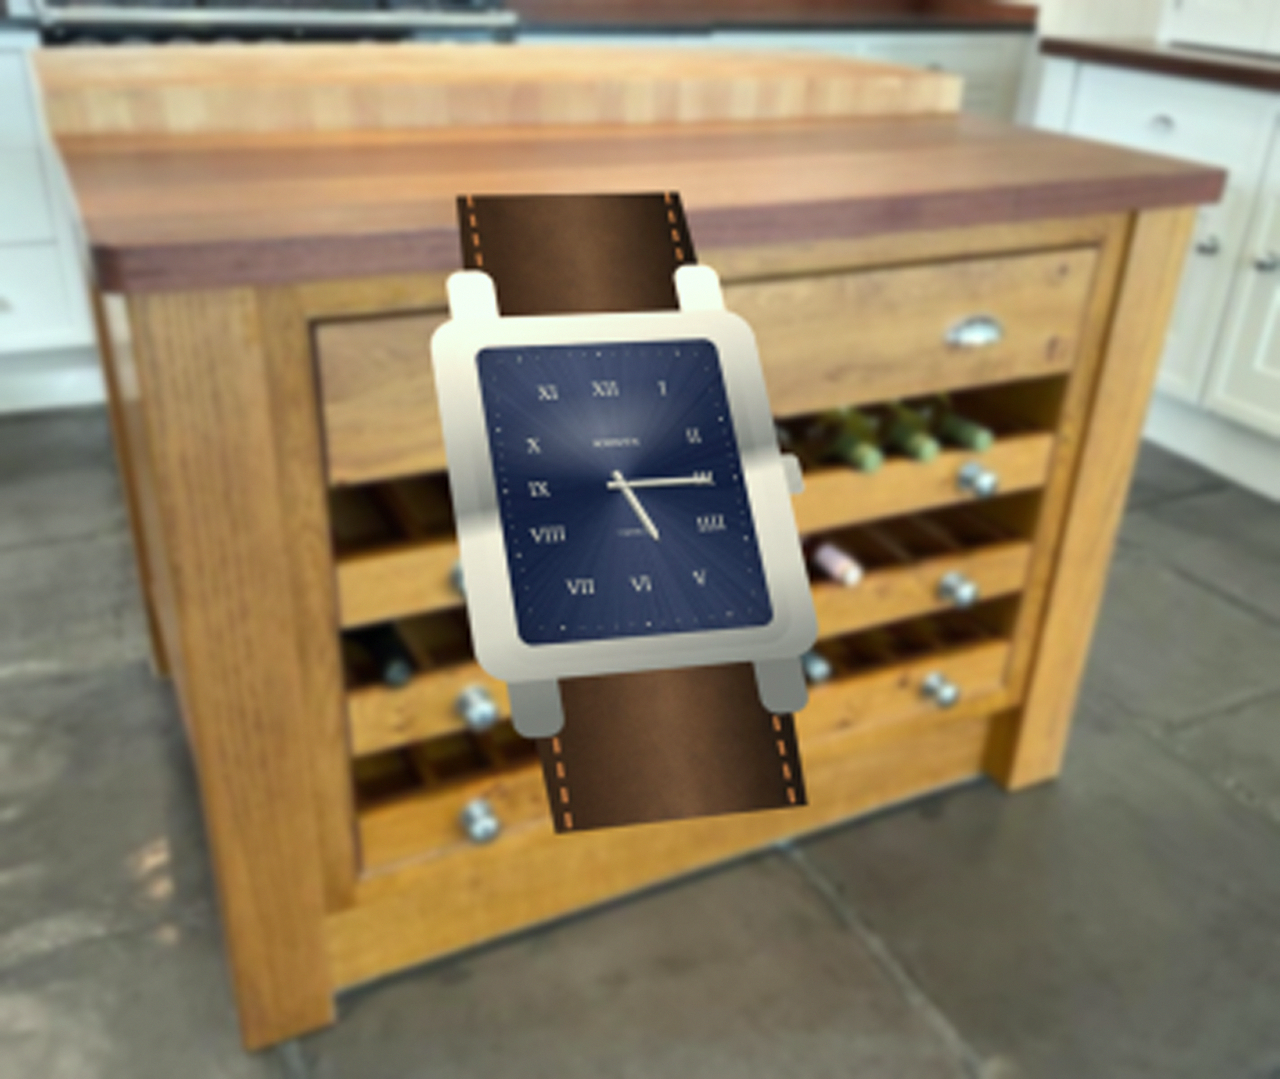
5:15
